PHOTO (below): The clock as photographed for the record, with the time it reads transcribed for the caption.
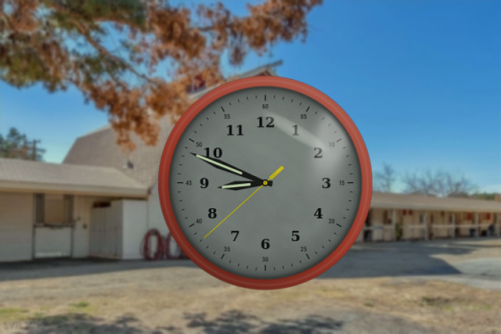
8:48:38
